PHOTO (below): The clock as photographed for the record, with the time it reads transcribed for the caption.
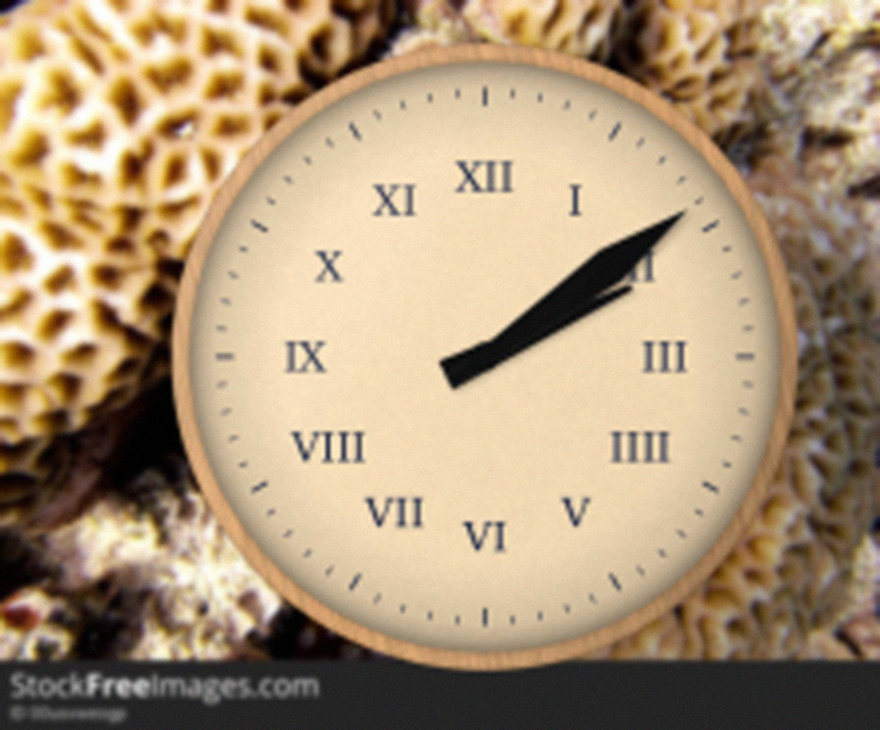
2:09
